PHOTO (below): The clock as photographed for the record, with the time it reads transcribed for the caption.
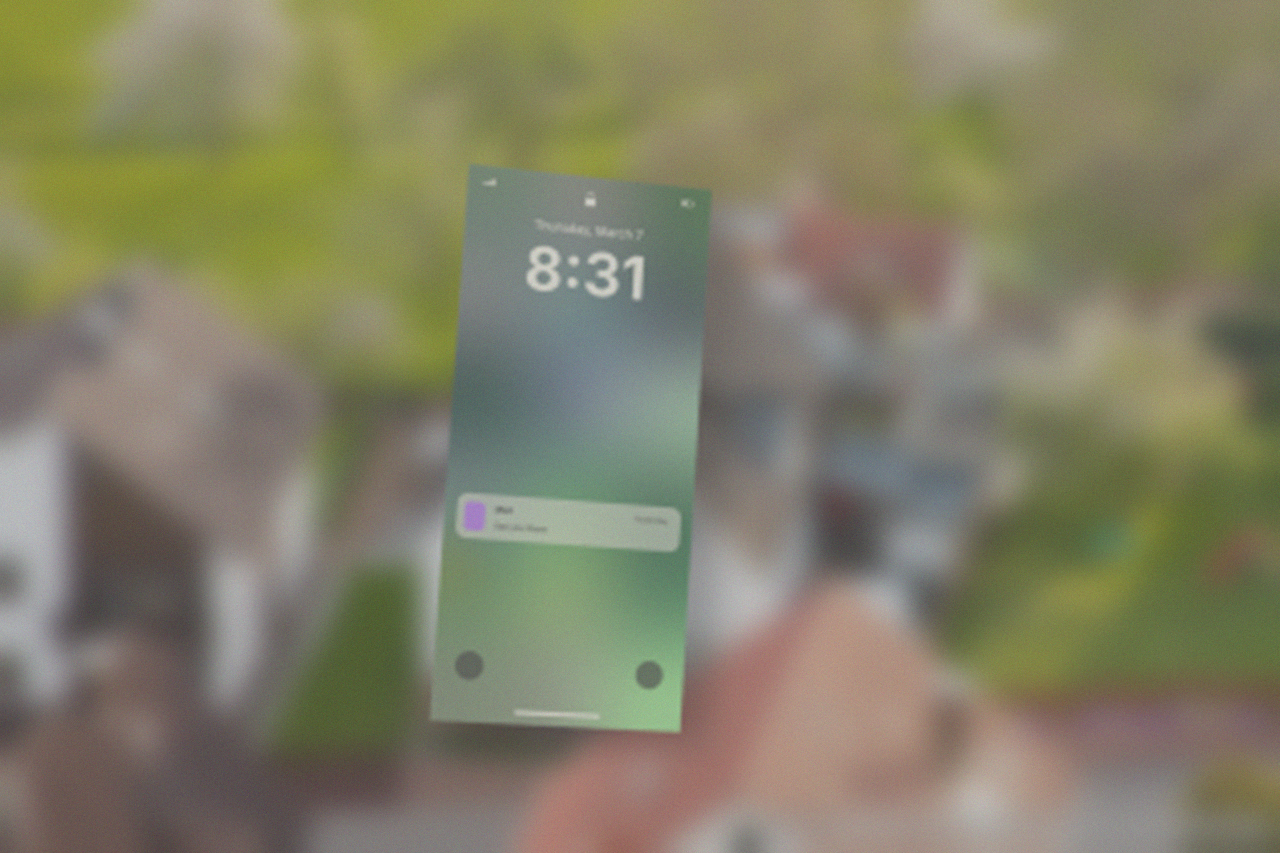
8:31
